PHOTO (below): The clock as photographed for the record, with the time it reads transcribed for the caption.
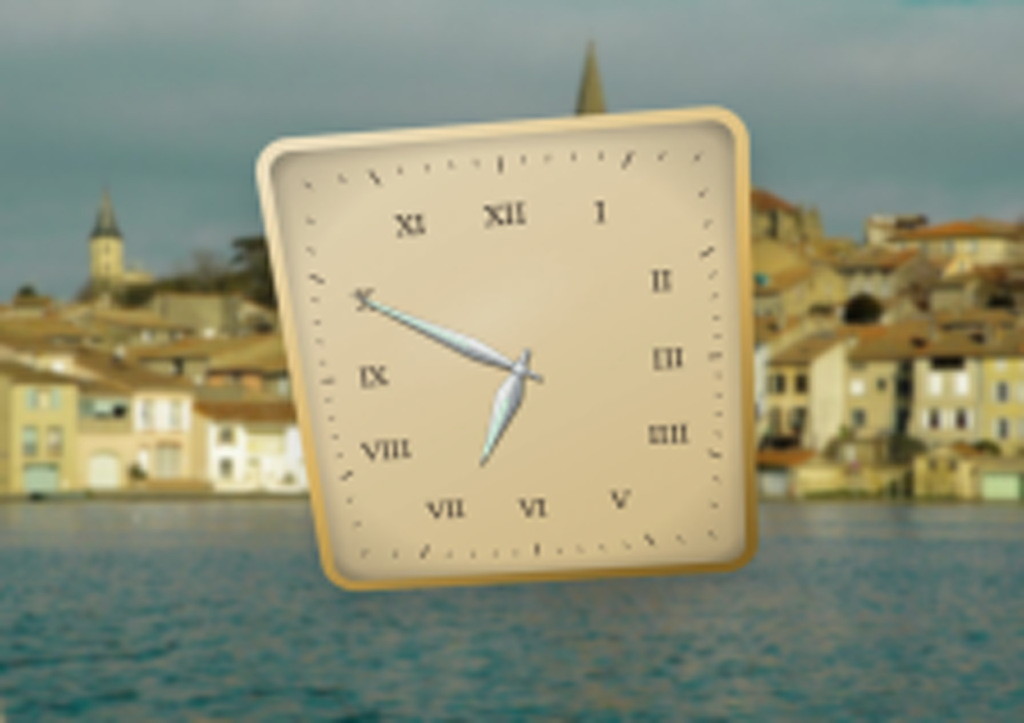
6:50
